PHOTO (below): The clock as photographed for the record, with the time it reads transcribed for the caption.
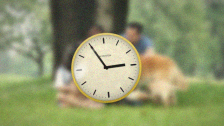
2:55
